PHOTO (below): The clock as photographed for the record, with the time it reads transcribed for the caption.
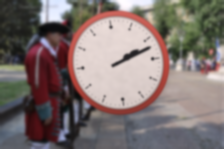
2:12
